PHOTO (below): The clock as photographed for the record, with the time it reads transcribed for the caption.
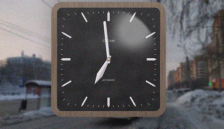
6:59
